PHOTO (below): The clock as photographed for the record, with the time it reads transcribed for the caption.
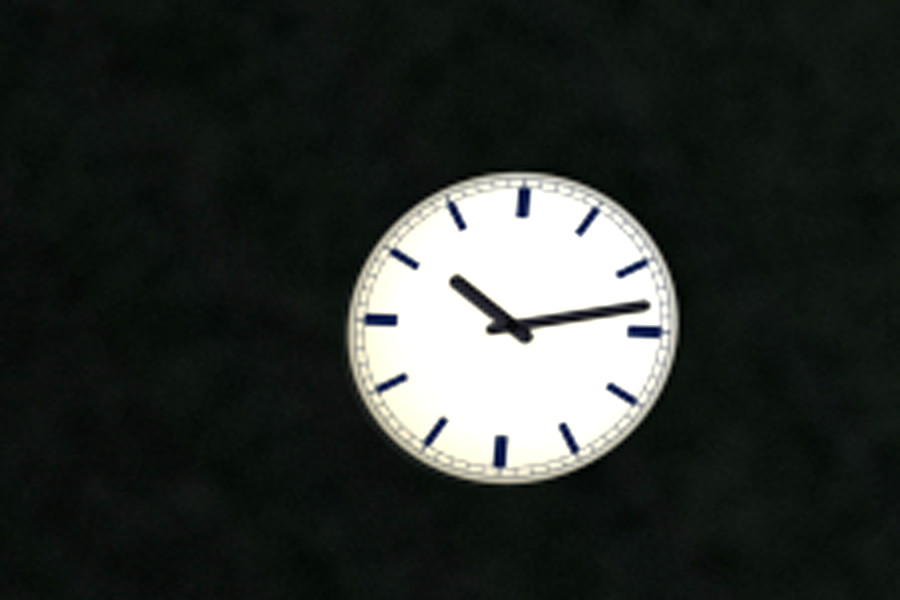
10:13
